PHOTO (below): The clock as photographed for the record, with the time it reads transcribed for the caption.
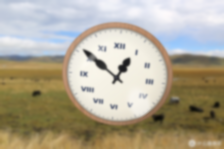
12:51
